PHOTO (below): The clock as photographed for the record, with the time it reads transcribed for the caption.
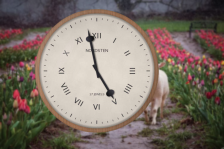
4:58
